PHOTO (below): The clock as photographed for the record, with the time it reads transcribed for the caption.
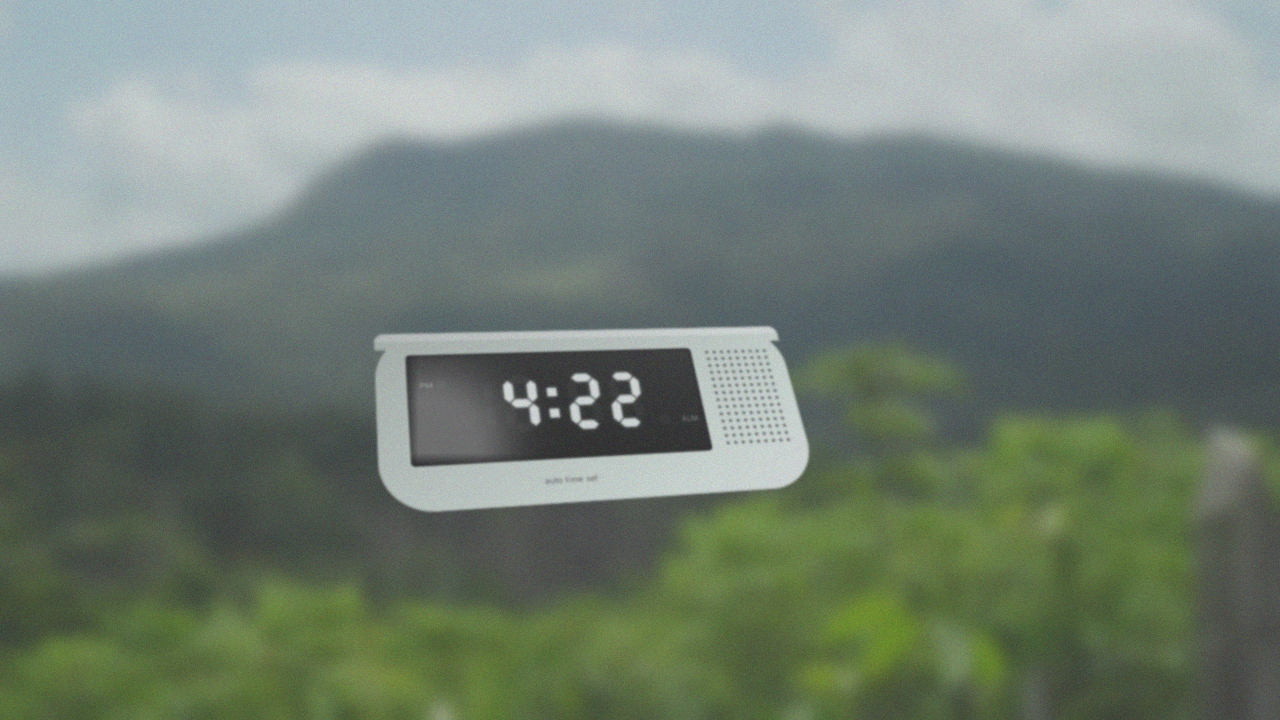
4:22
